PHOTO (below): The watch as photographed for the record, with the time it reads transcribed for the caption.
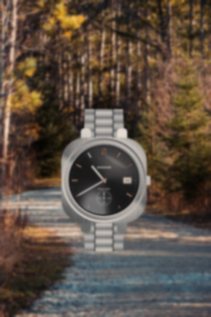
10:40
